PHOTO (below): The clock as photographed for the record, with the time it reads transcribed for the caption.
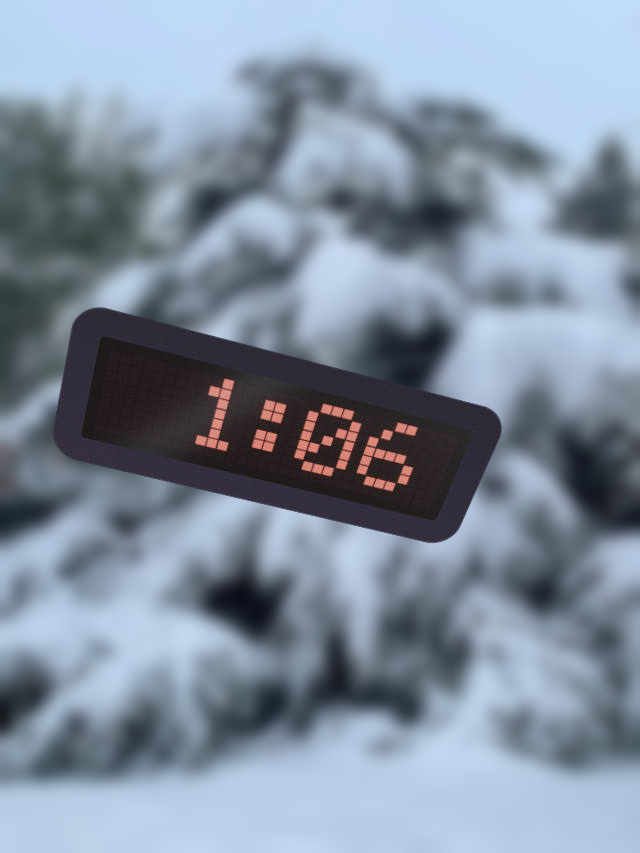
1:06
